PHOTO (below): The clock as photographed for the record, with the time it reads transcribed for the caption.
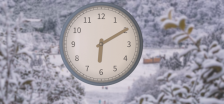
6:10
